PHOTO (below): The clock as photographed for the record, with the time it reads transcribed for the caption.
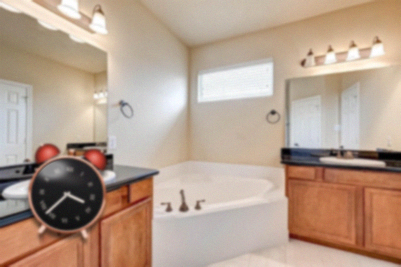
3:37
